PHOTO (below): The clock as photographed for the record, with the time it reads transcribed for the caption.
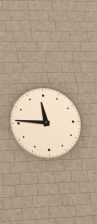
11:46
